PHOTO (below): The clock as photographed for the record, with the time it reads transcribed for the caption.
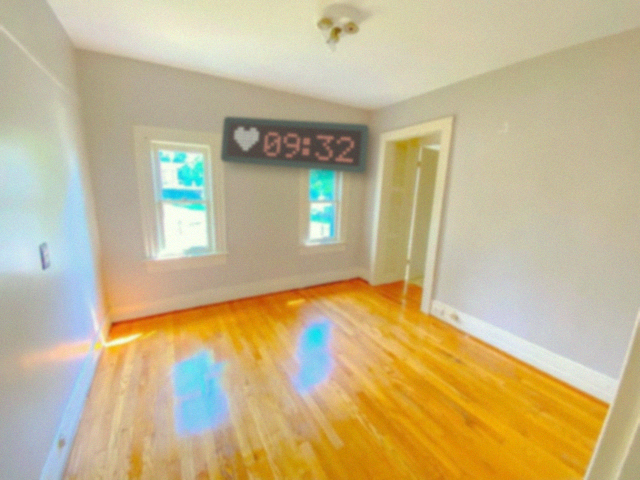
9:32
